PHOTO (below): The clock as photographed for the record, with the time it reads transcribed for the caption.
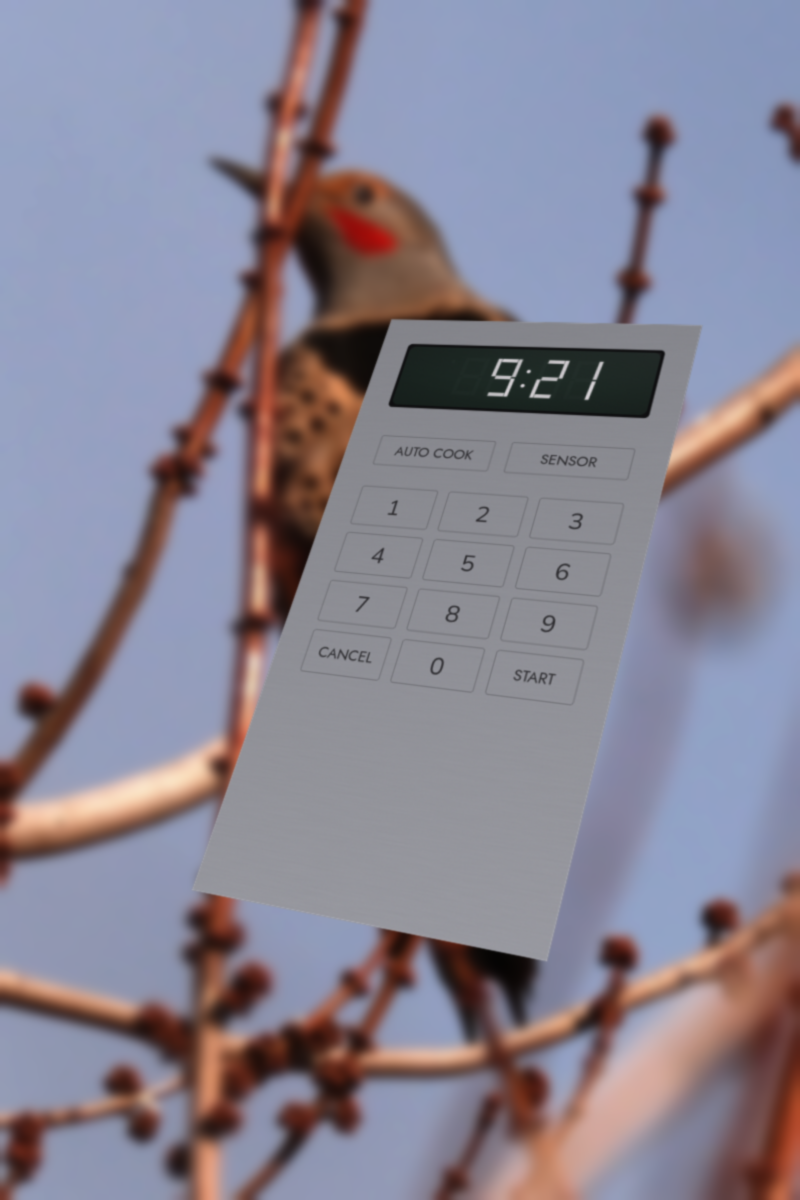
9:21
